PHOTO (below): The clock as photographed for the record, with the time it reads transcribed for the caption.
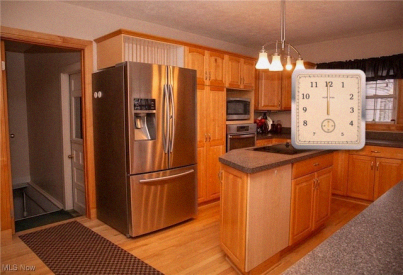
12:00
